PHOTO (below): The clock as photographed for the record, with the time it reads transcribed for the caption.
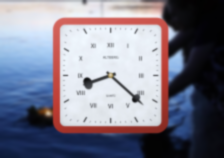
8:22
